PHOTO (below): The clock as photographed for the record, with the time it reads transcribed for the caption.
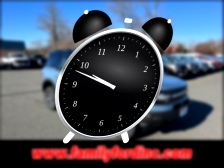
9:48
